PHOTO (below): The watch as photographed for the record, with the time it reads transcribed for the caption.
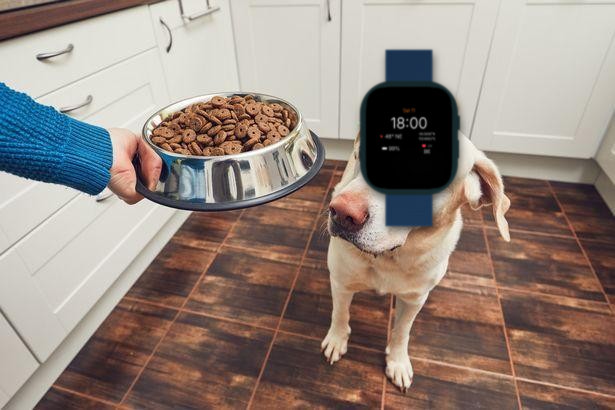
18:00
